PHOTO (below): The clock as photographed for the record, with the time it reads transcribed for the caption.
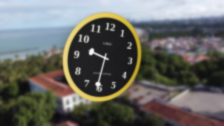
9:31
